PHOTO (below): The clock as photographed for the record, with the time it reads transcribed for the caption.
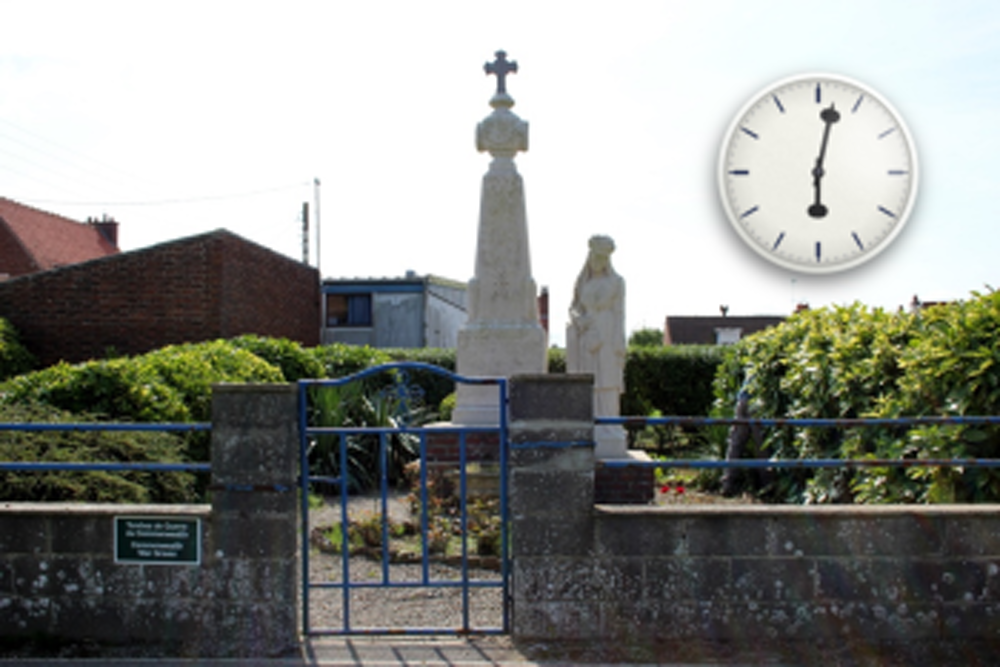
6:02
